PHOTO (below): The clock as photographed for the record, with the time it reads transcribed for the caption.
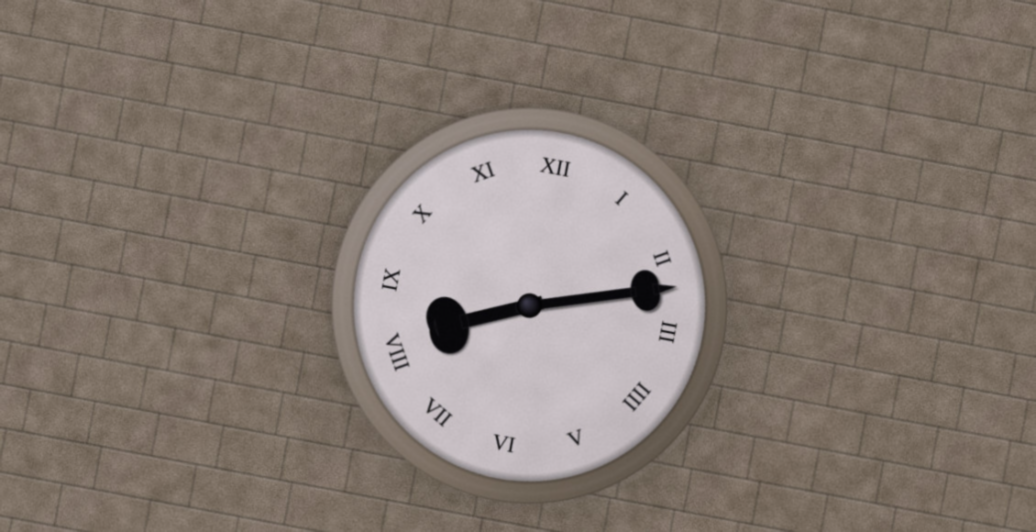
8:12
